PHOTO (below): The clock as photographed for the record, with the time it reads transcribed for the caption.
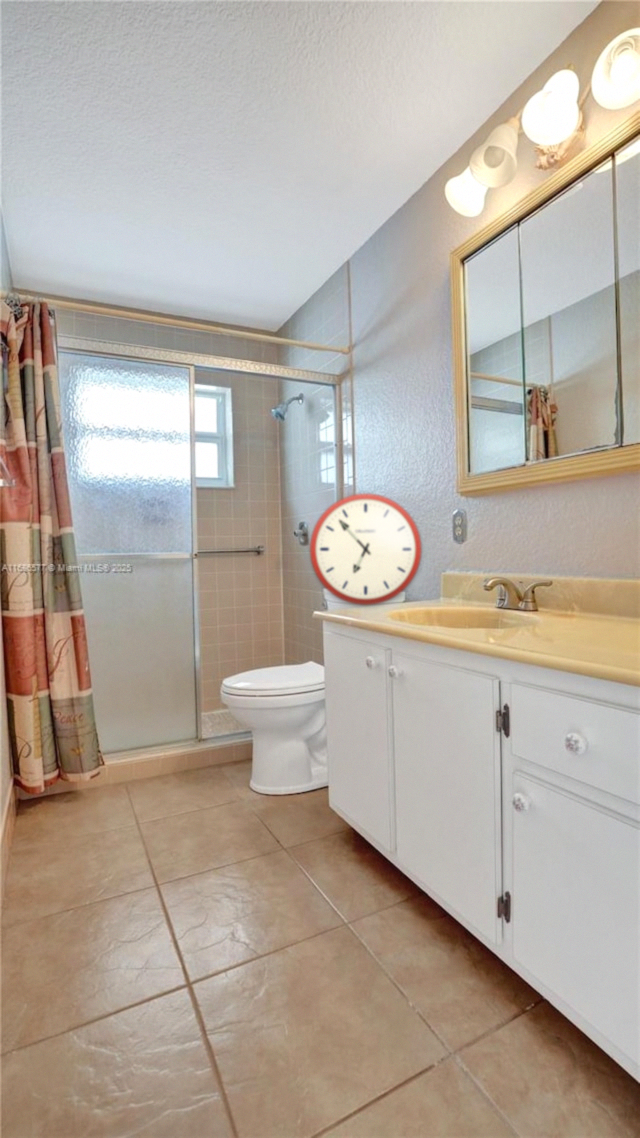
6:53
